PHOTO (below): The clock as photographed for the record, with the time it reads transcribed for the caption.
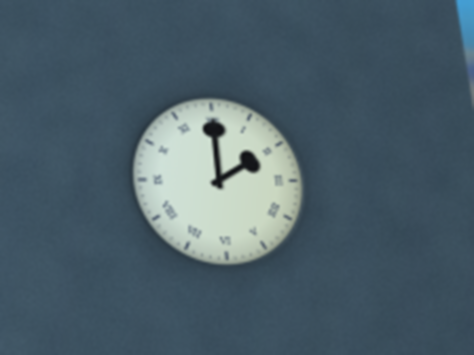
2:00
